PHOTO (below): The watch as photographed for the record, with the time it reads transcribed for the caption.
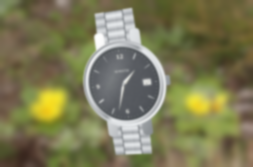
1:33
